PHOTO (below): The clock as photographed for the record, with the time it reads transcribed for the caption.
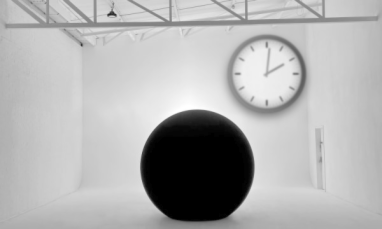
2:01
